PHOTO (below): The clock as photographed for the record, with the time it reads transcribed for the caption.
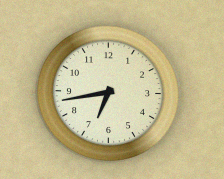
6:43
